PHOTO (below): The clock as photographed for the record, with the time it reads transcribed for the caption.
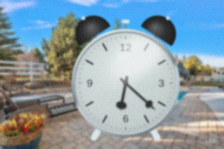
6:22
